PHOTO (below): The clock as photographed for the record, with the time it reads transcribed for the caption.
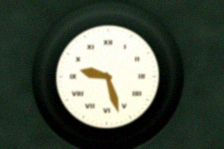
9:27
